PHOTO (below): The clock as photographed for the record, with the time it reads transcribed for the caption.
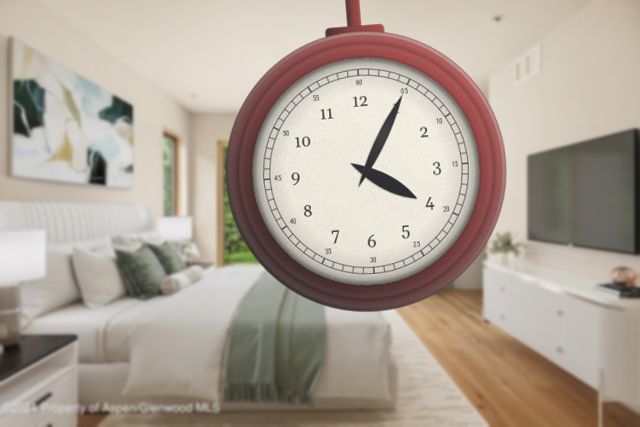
4:05
